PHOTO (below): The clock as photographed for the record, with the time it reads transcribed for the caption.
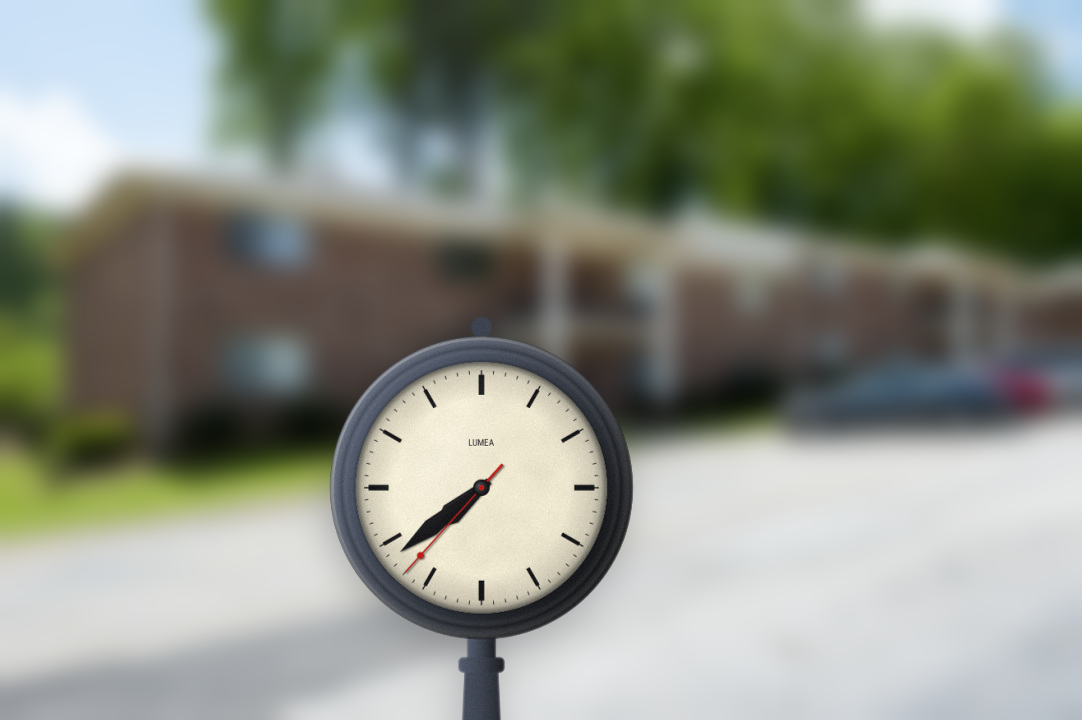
7:38:37
